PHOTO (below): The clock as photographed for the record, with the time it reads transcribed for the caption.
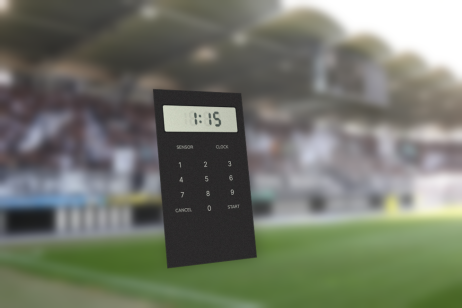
1:15
